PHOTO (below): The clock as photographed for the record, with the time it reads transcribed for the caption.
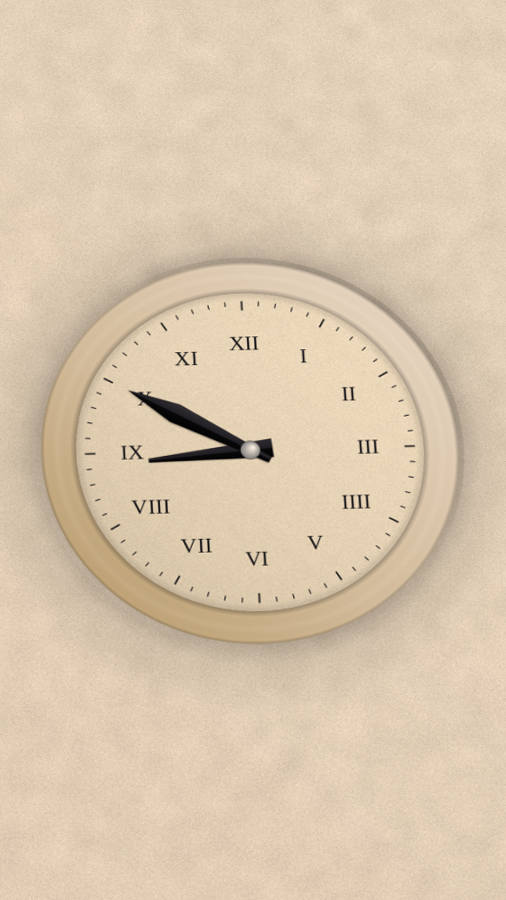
8:50
